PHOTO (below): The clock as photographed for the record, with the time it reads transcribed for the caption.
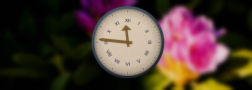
11:46
